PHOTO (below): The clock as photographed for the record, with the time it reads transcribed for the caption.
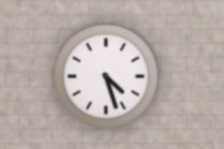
4:27
